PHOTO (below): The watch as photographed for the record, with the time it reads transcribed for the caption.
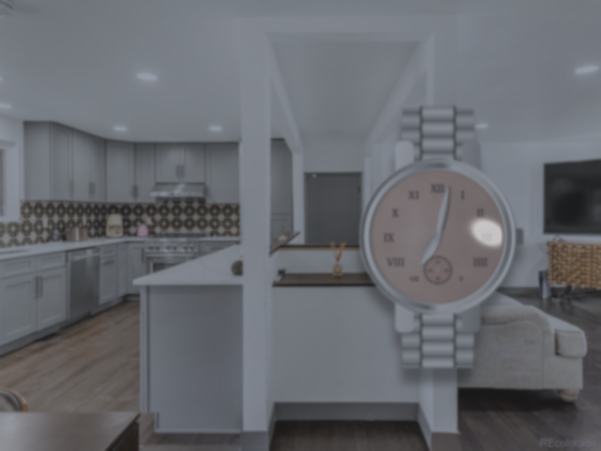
7:02
